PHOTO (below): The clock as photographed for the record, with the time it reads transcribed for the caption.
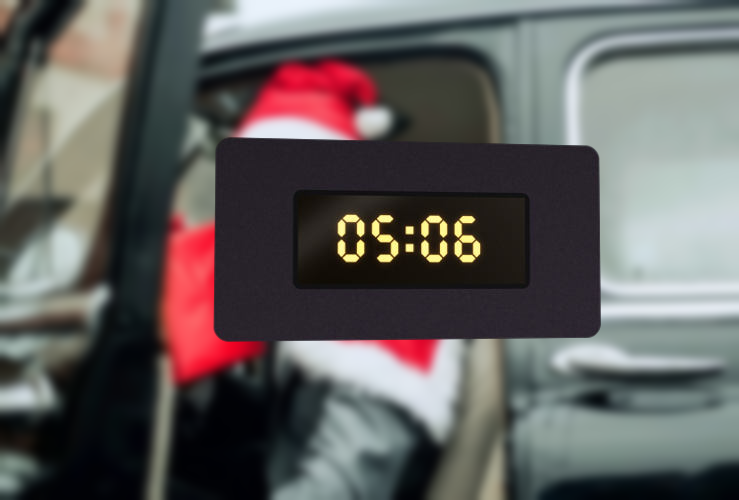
5:06
